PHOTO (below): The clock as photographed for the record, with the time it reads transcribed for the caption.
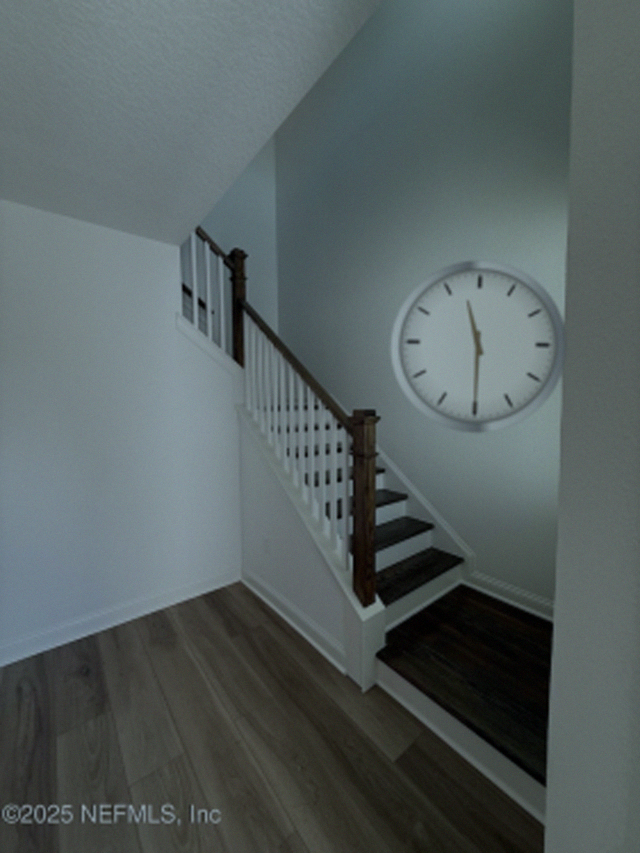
11:30
